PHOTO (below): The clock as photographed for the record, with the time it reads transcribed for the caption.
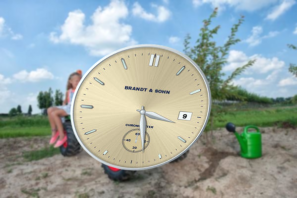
3:28
